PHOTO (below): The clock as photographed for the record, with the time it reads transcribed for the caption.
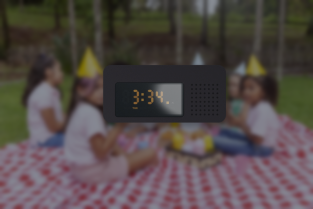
3:34
